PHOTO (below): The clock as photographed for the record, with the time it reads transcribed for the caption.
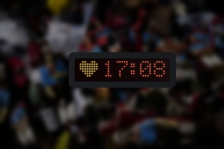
17:08
